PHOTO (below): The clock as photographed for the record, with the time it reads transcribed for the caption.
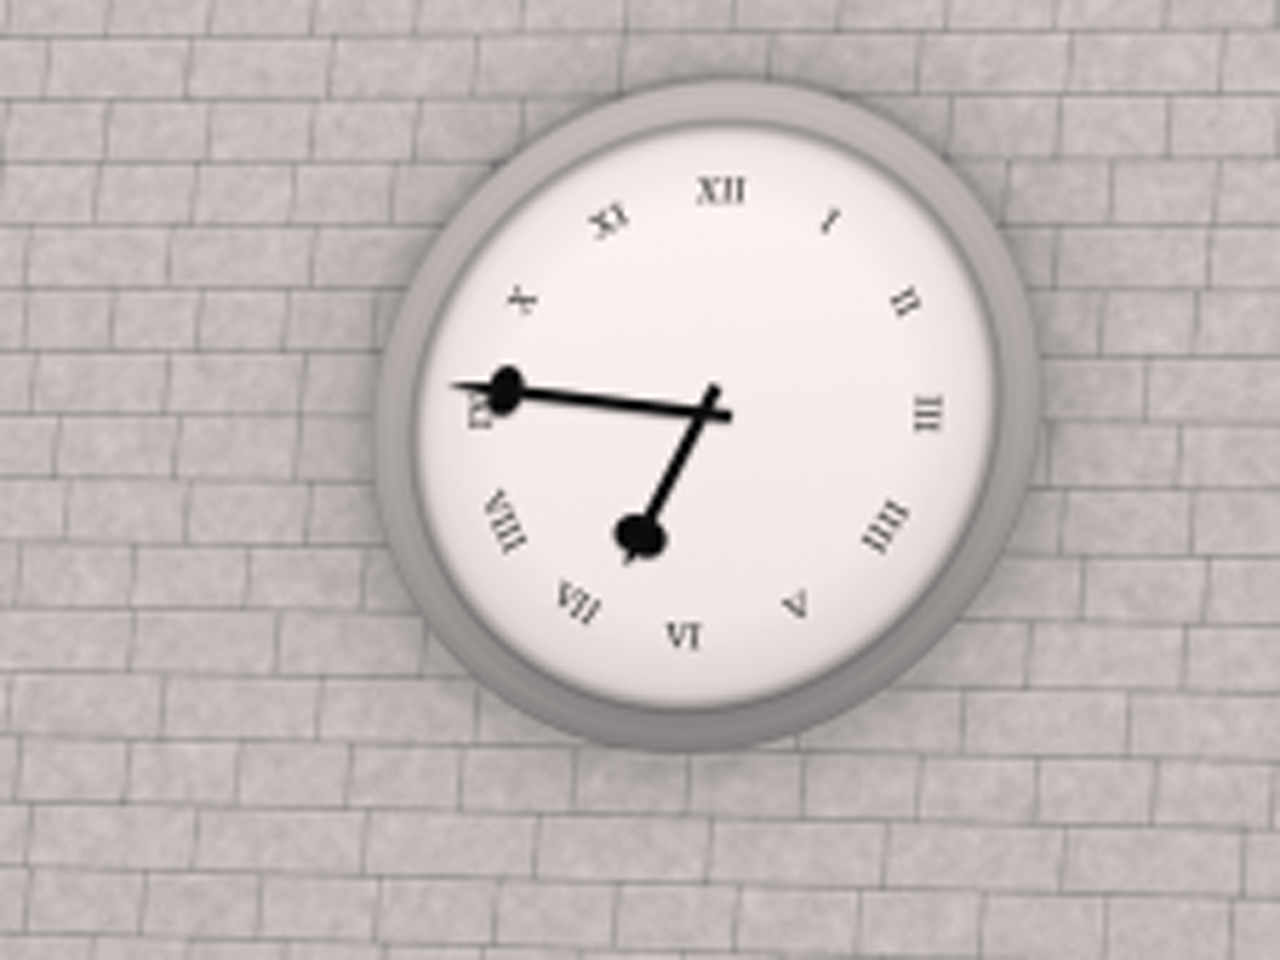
6:46
